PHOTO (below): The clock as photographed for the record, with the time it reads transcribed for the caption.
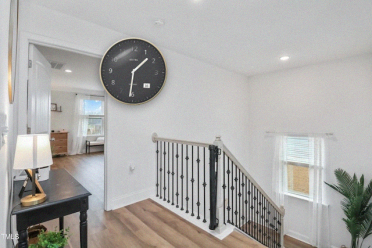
1:31
